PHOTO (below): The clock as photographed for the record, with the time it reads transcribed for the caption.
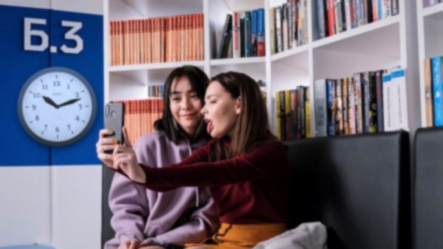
10:12
